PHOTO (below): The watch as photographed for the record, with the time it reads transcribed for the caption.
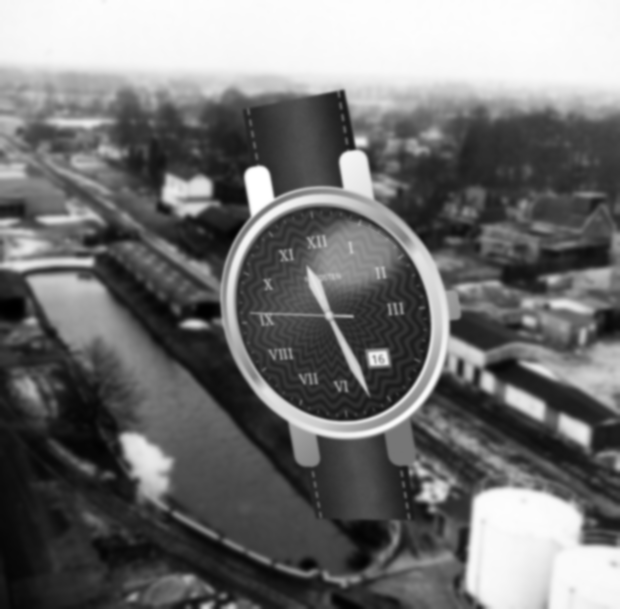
11:26:46
